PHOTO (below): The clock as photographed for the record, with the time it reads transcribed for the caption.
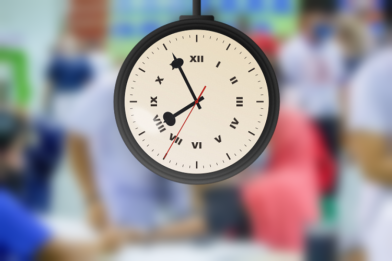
7:55:35
